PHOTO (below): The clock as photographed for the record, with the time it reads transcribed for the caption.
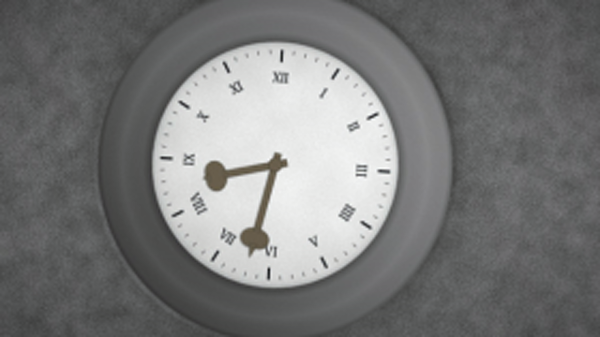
8:32
